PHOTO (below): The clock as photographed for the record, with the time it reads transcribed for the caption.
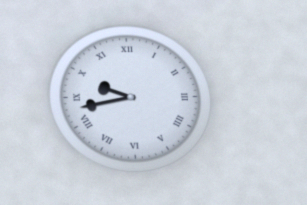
9:43
